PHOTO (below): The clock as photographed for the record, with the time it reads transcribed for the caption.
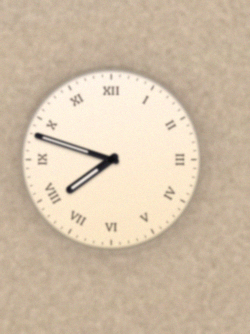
7:48
